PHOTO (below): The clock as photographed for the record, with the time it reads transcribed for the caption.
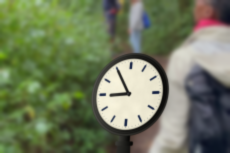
8:55
